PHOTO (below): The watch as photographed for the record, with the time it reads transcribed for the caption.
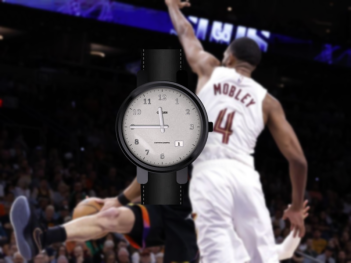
11:45
